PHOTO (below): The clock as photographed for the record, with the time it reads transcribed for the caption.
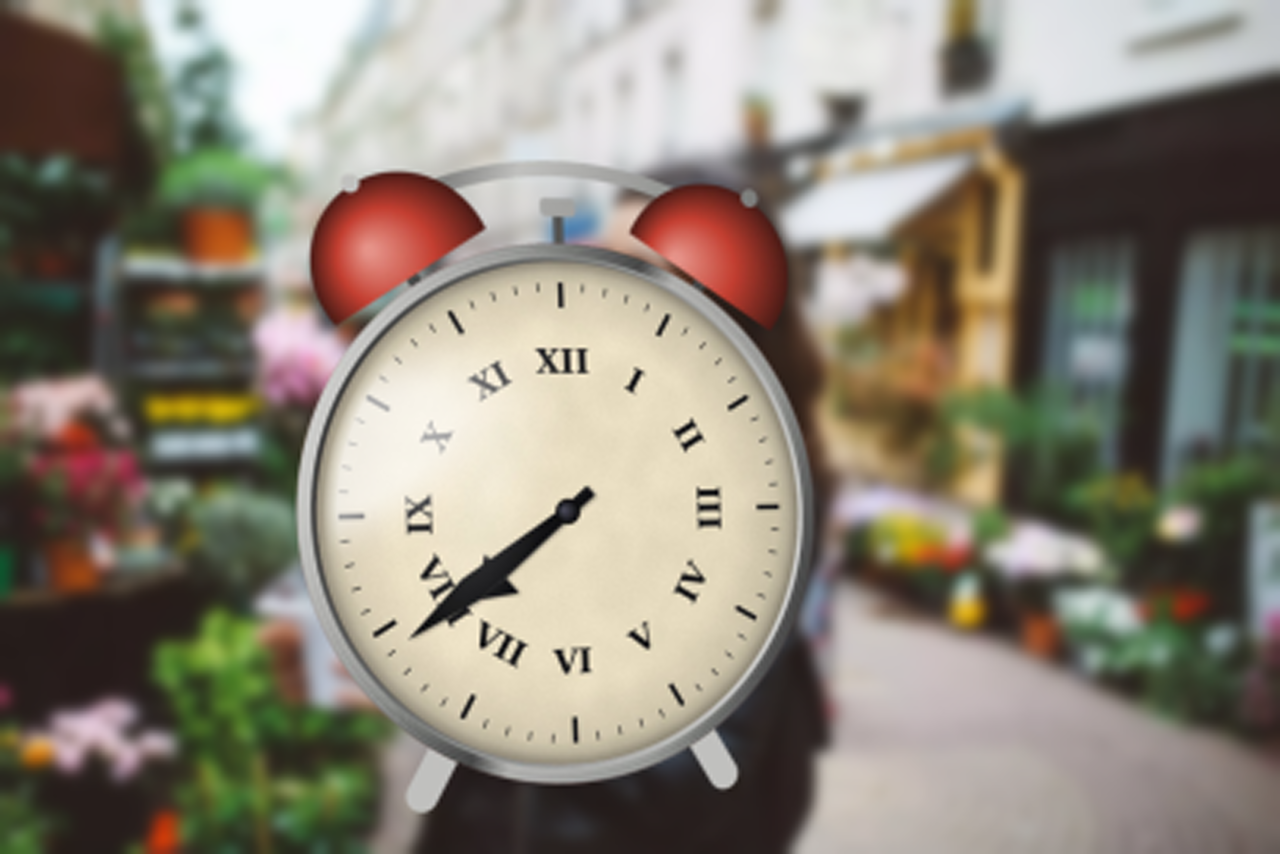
7:39
